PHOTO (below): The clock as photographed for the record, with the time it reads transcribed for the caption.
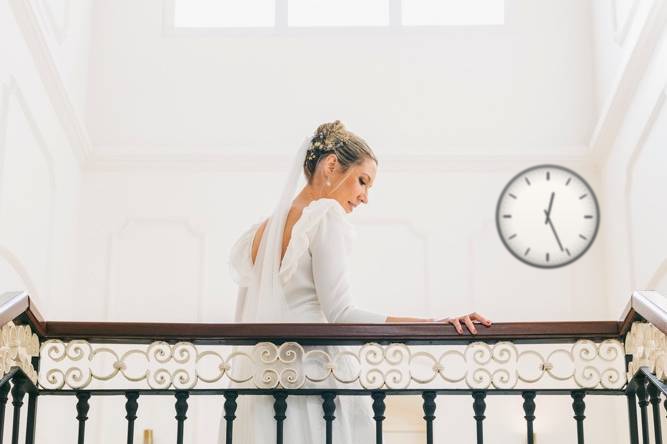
12:26
